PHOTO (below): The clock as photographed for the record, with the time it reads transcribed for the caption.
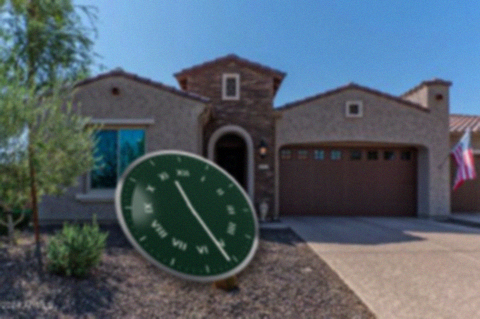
11:26
